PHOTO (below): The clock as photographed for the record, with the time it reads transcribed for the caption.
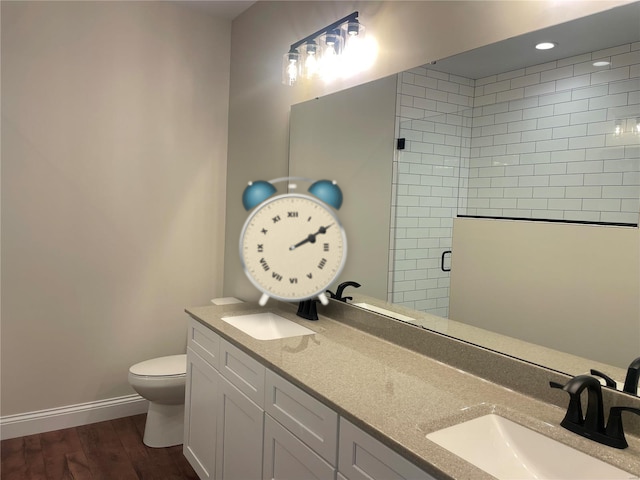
2:10
